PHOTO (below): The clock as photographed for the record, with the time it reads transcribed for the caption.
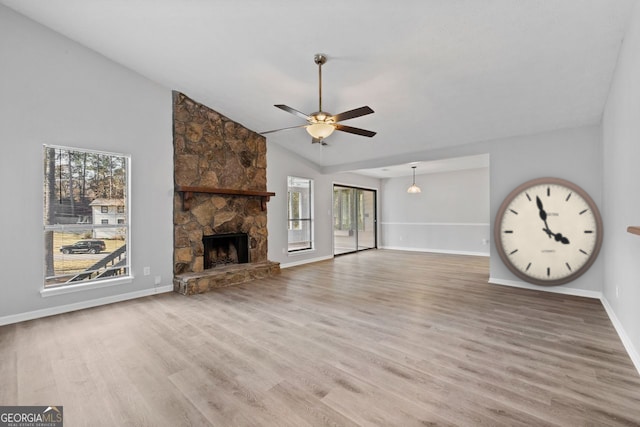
3:57
